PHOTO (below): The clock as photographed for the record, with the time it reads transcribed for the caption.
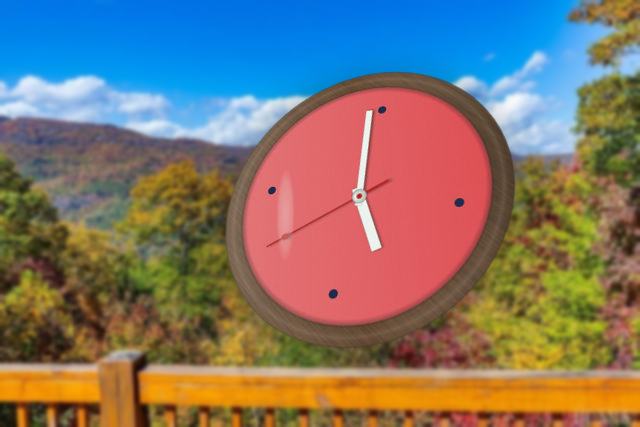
4:58:39
